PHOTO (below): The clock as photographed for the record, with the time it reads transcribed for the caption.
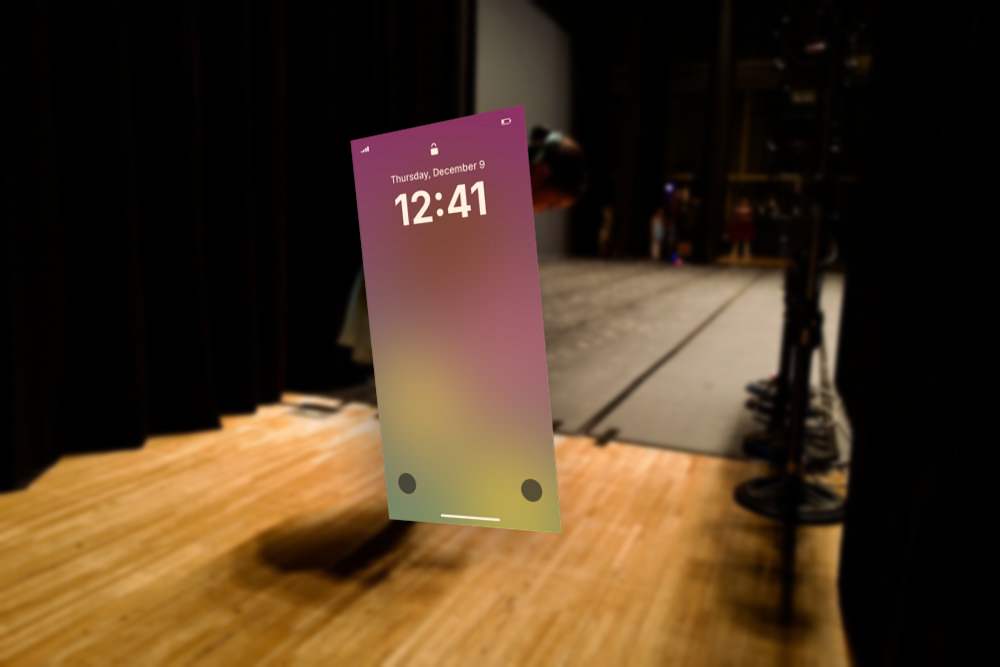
12:41
